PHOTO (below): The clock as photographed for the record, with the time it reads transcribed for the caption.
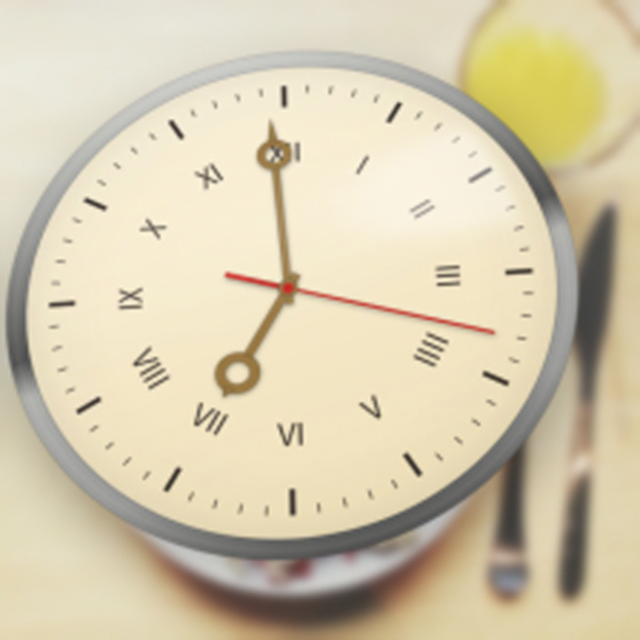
6:59:18
